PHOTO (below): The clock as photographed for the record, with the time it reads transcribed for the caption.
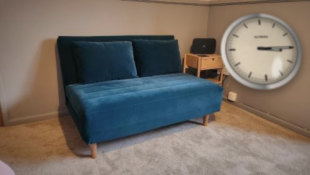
3:15
